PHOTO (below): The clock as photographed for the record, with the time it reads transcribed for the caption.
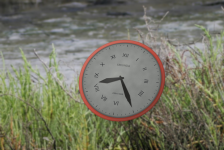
8:25
